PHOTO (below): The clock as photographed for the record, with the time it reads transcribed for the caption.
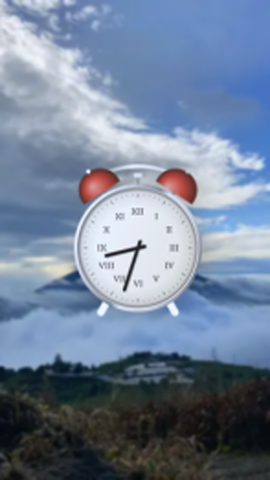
8:33
